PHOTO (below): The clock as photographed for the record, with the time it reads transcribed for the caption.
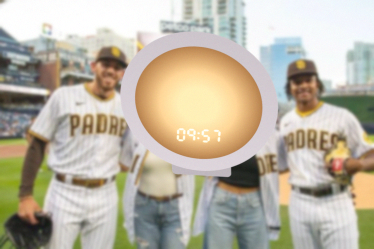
9:57
